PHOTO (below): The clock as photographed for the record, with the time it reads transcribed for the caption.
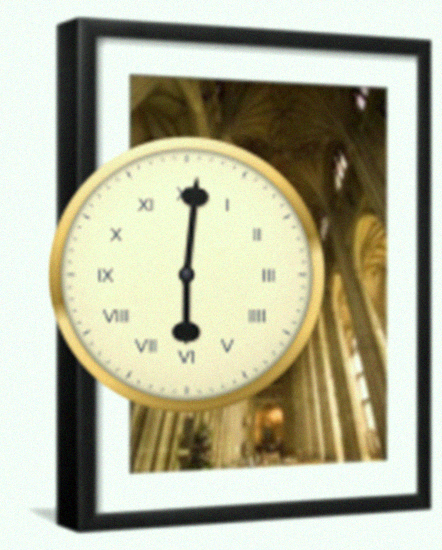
6:01
